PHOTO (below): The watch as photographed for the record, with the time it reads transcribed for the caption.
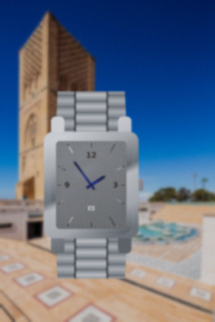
1:54
